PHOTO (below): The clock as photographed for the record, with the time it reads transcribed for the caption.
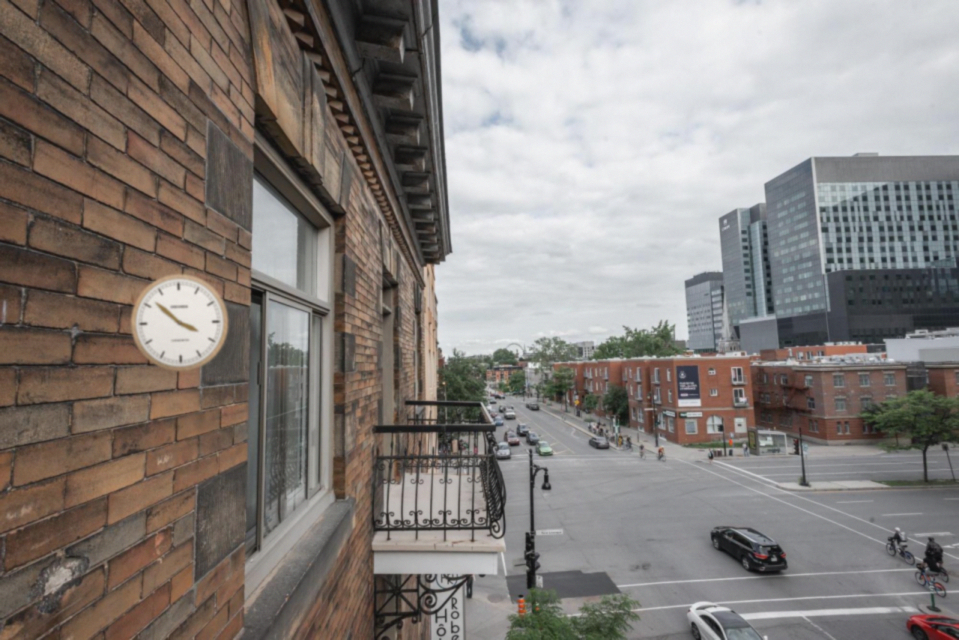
3:52
